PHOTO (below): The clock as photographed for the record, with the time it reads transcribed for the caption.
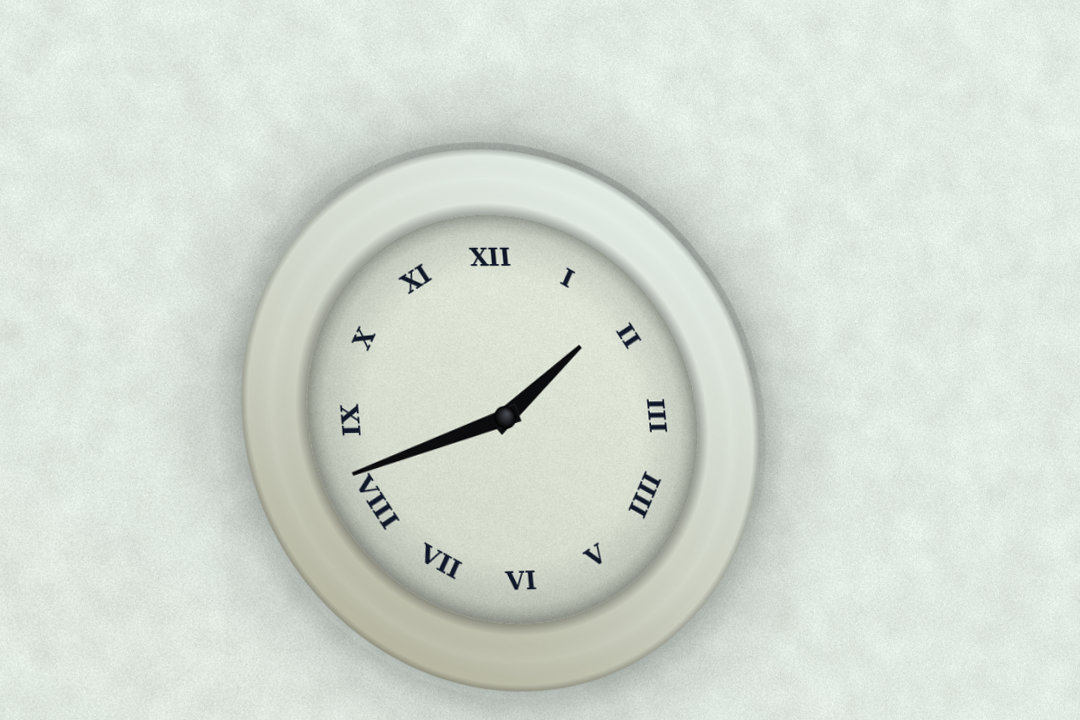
1:42
